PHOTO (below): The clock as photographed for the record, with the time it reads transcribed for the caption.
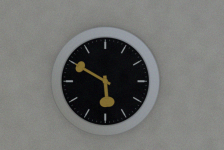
5:50
